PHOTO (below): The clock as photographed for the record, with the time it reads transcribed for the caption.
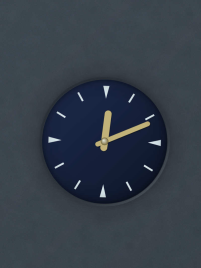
12:11
